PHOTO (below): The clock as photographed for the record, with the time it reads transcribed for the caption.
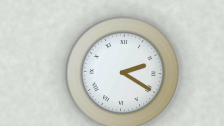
2:20
